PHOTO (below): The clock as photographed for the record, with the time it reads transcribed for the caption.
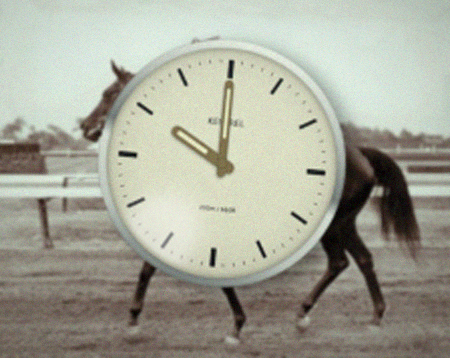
10:00
